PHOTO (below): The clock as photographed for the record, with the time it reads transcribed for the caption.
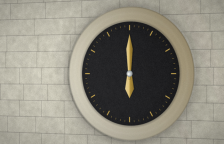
6:00
